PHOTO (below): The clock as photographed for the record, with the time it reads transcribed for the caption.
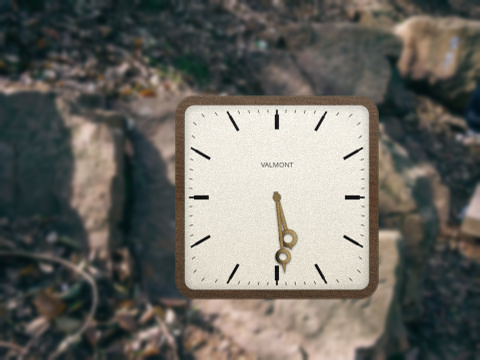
5:29
